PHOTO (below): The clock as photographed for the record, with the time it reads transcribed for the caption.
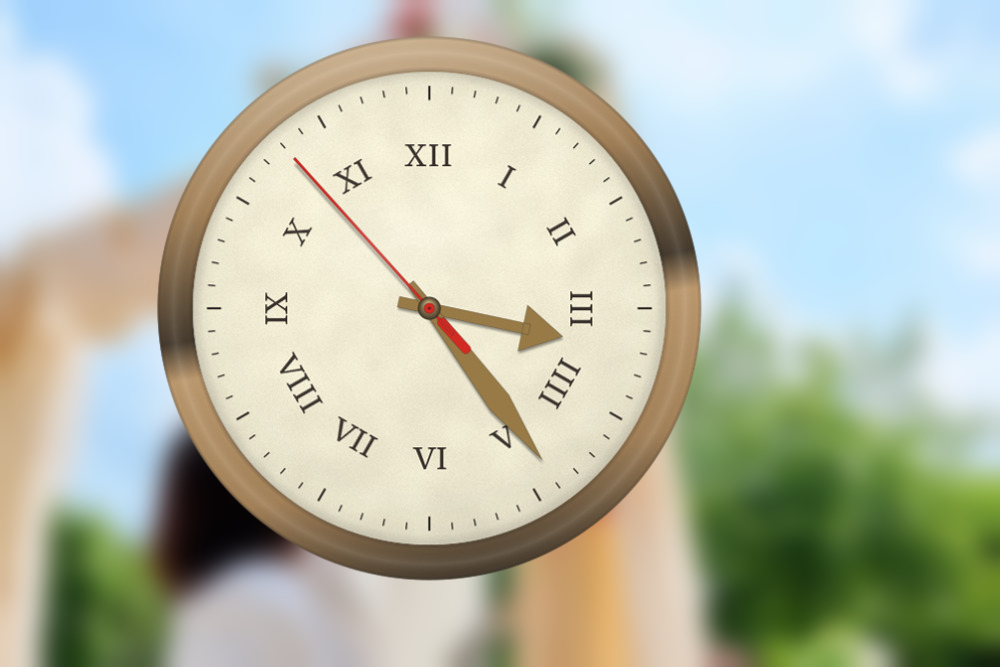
3:23:53
